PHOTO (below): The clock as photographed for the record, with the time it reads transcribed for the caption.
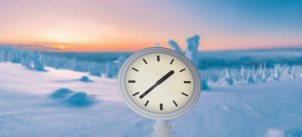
1:38
